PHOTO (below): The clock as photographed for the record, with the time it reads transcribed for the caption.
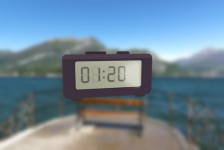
1:20
